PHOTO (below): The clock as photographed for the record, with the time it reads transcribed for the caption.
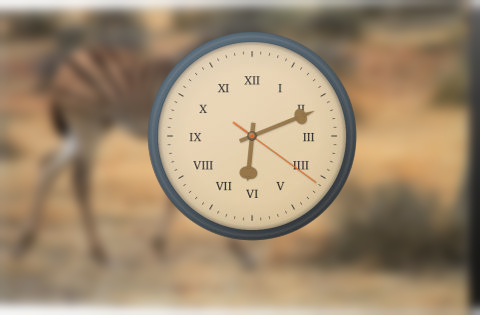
6:11:21
